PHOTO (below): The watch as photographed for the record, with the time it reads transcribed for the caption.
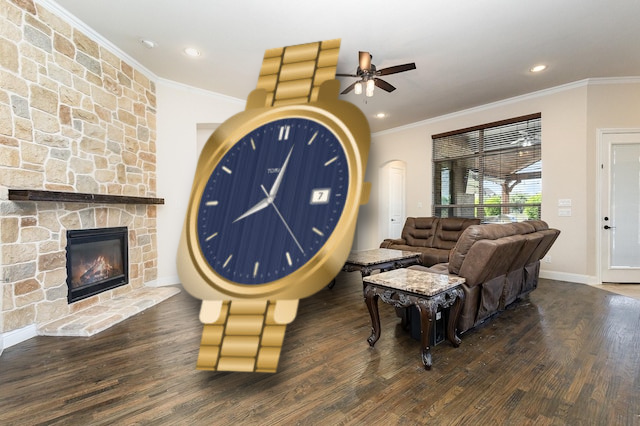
8:02:23
